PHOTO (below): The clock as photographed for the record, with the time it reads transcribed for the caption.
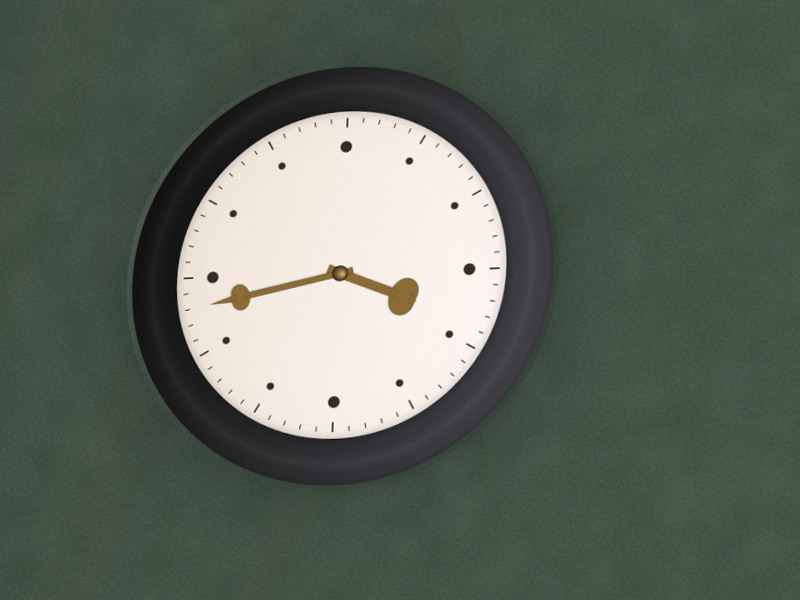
3:43
